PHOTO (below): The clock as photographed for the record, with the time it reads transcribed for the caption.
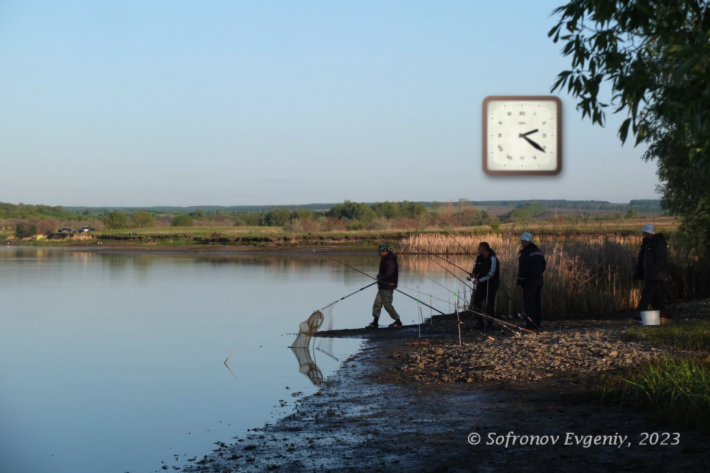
2:21
